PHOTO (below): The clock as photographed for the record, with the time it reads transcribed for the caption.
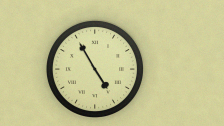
4:55
